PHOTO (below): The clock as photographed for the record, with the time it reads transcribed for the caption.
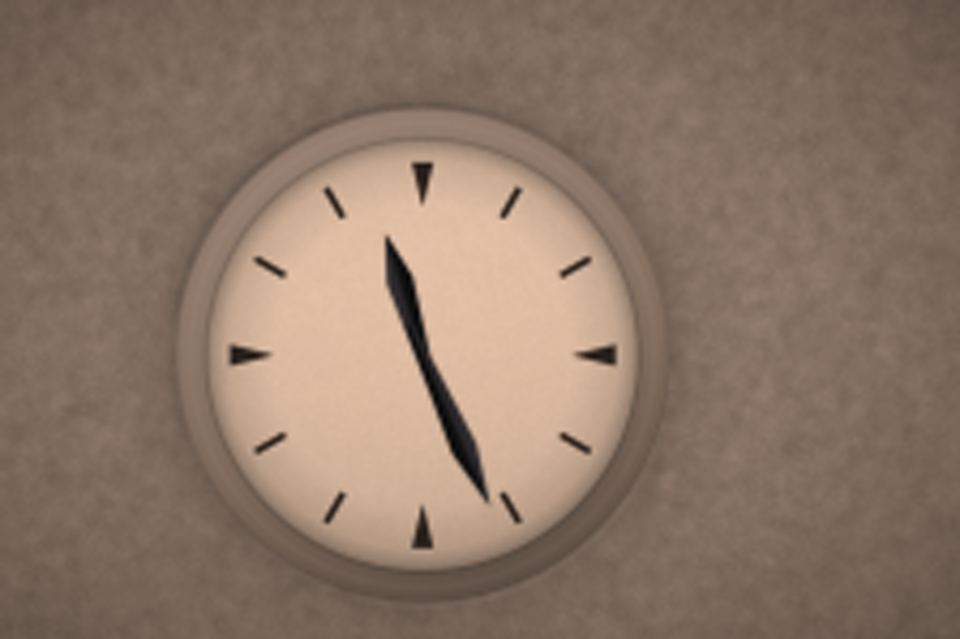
11:26
